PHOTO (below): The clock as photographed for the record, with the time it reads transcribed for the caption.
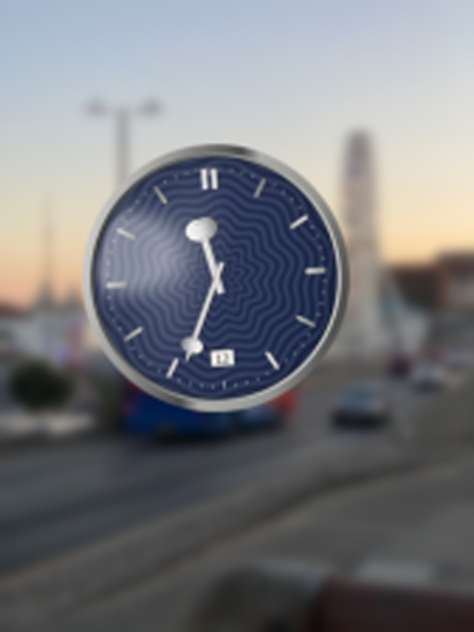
11:34
